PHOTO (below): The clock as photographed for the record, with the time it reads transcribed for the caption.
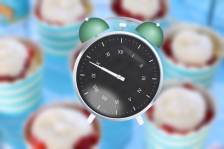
9:49
